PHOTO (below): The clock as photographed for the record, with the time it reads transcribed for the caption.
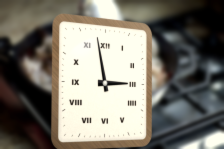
2:58
